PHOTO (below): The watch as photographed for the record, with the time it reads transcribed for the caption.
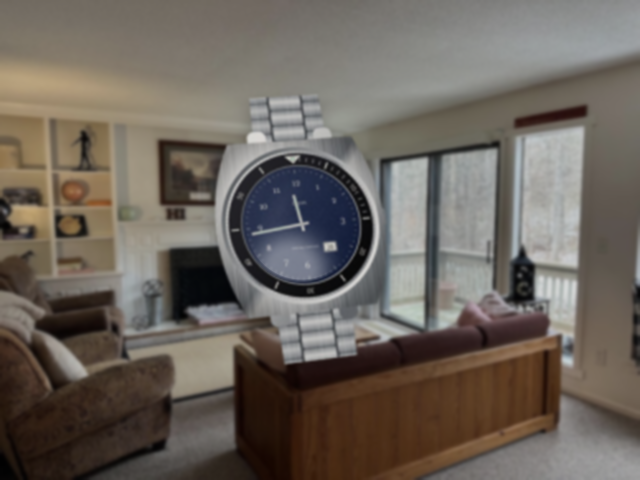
11:44
